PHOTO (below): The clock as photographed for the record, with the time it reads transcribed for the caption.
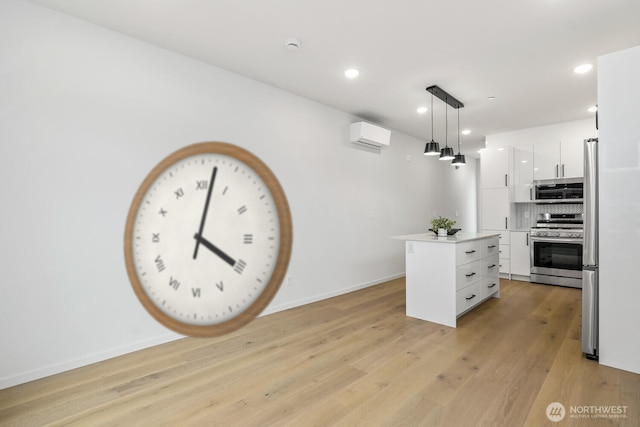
4:02:02
